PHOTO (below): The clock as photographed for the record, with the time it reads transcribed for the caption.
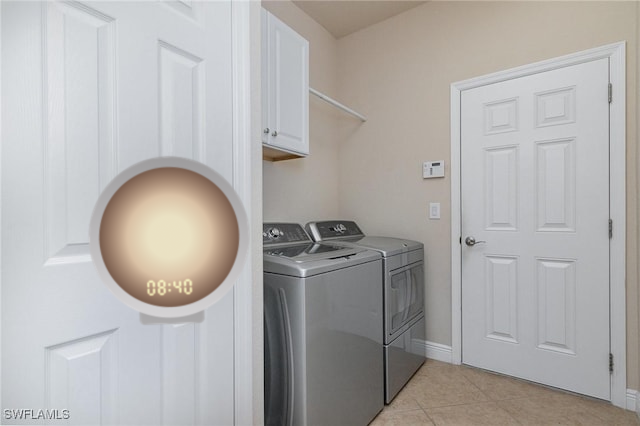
8:40
